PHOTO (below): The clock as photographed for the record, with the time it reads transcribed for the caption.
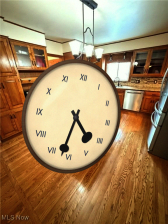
4:32
